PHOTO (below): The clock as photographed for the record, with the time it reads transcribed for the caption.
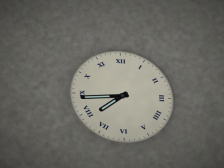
7:44
